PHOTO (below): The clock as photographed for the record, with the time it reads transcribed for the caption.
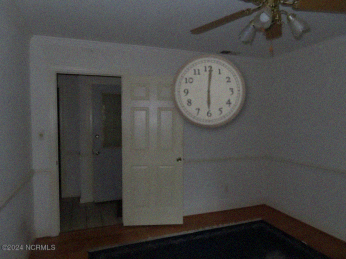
6:01
